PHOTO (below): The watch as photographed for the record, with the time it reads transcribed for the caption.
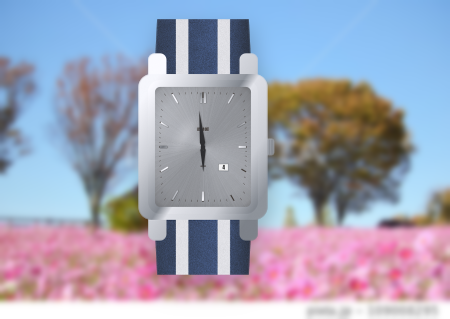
5:59
